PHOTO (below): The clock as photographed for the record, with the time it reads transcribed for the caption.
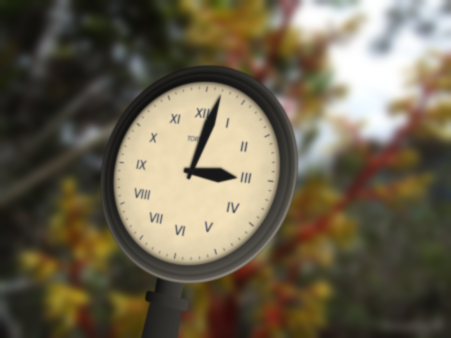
3:02
